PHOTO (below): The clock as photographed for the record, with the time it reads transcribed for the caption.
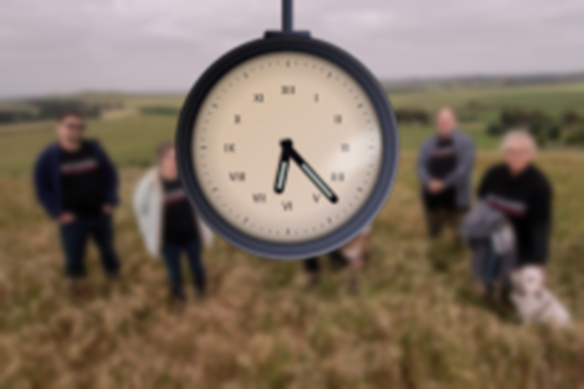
6:23
